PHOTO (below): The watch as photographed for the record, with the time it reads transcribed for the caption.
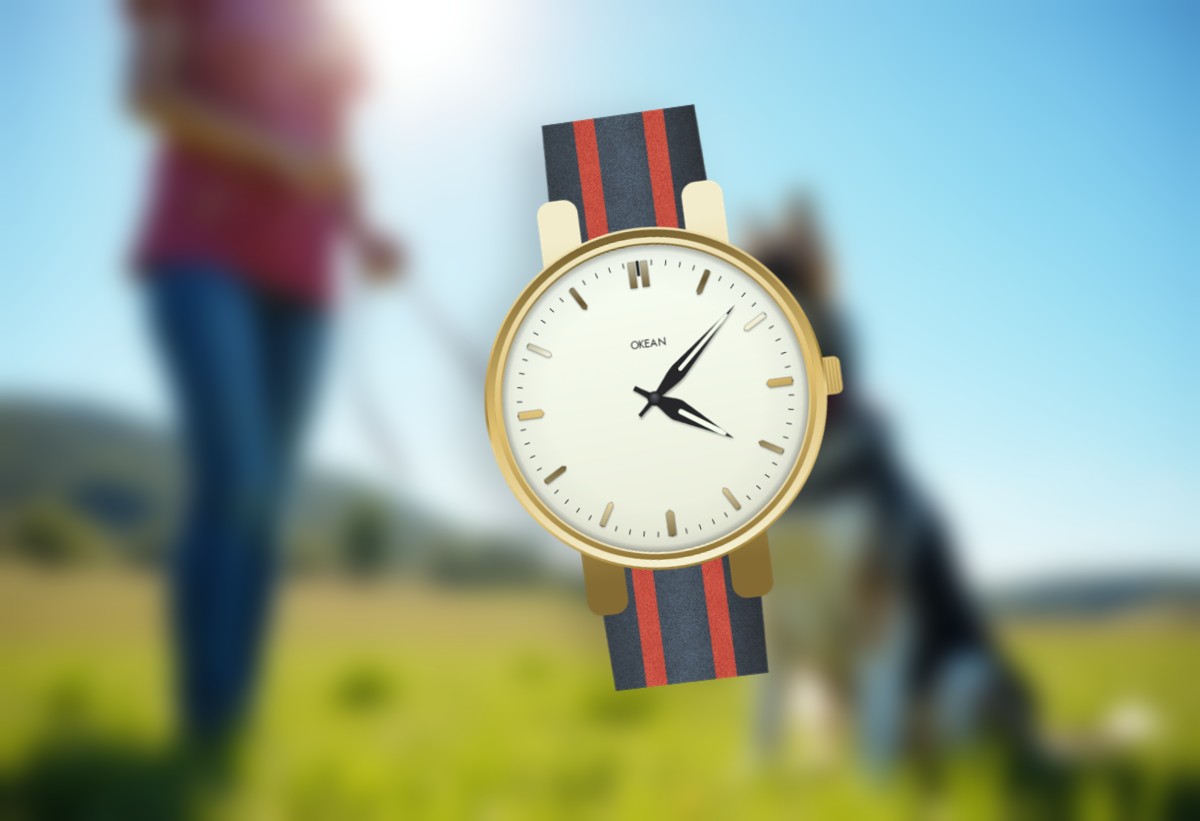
4:08
